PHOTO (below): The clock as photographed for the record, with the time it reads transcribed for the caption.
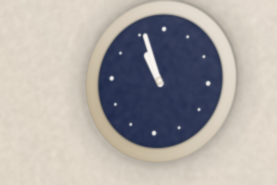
10:56
